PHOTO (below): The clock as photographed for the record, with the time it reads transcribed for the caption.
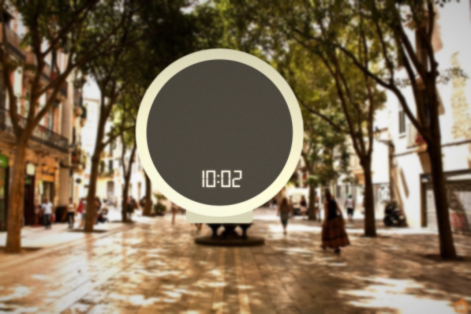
10:02
